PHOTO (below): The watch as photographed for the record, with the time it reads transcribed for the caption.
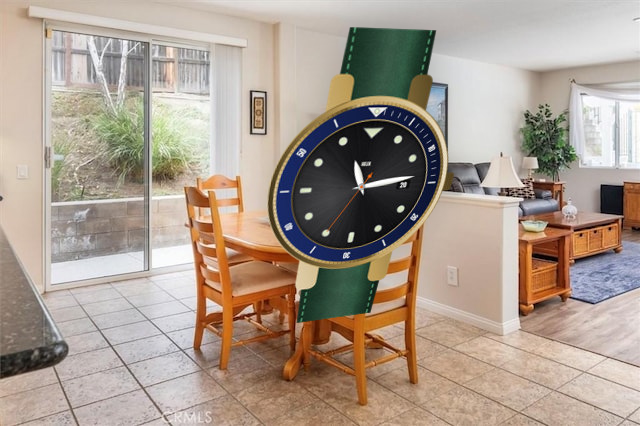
11:13:35
